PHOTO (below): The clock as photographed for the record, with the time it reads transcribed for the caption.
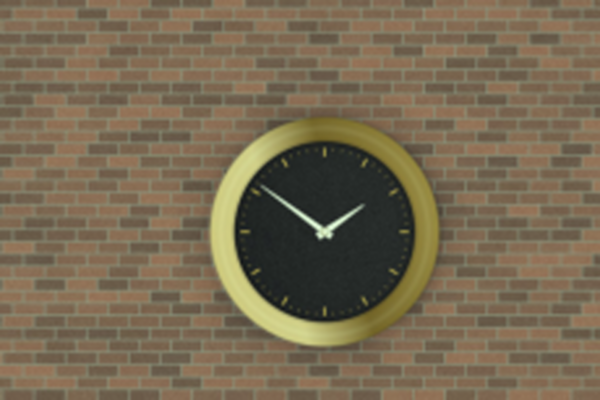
1:51
